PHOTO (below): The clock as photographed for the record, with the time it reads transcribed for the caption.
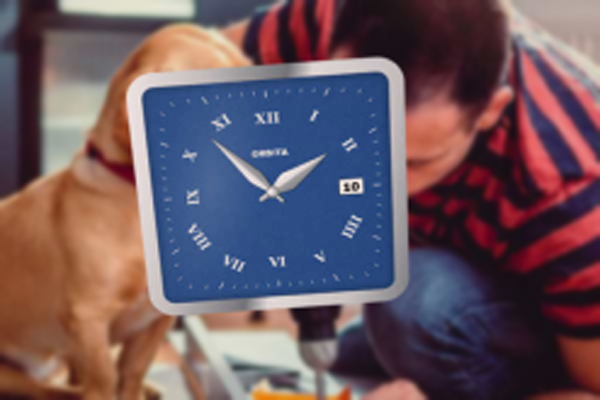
1:53
